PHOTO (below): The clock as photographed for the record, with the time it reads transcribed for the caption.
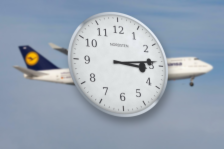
3:14
